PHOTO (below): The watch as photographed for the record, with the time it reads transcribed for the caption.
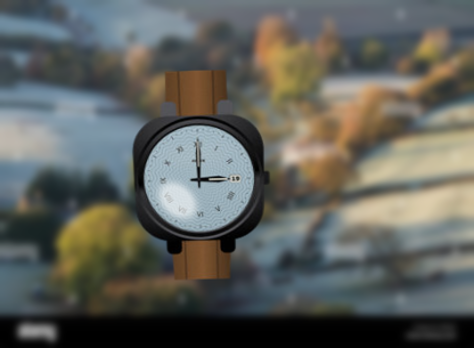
3:00
